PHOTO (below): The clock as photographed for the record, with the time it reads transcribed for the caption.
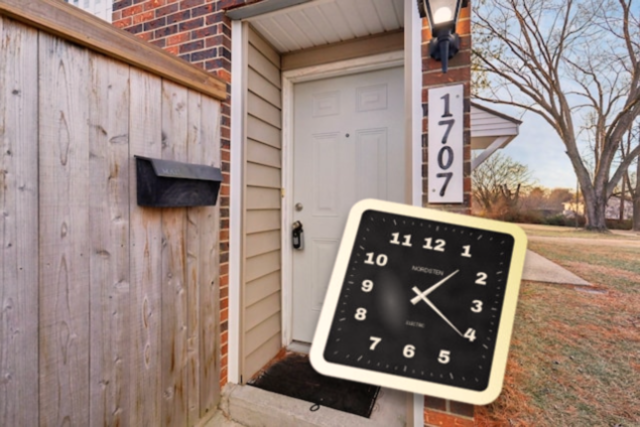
1:21
